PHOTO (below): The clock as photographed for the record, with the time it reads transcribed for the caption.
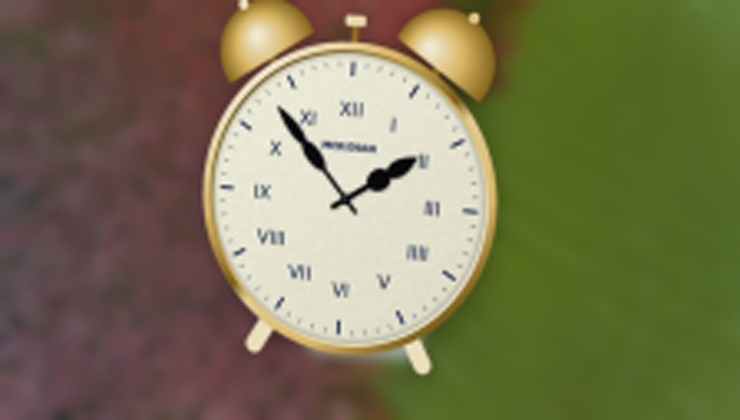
1:53
